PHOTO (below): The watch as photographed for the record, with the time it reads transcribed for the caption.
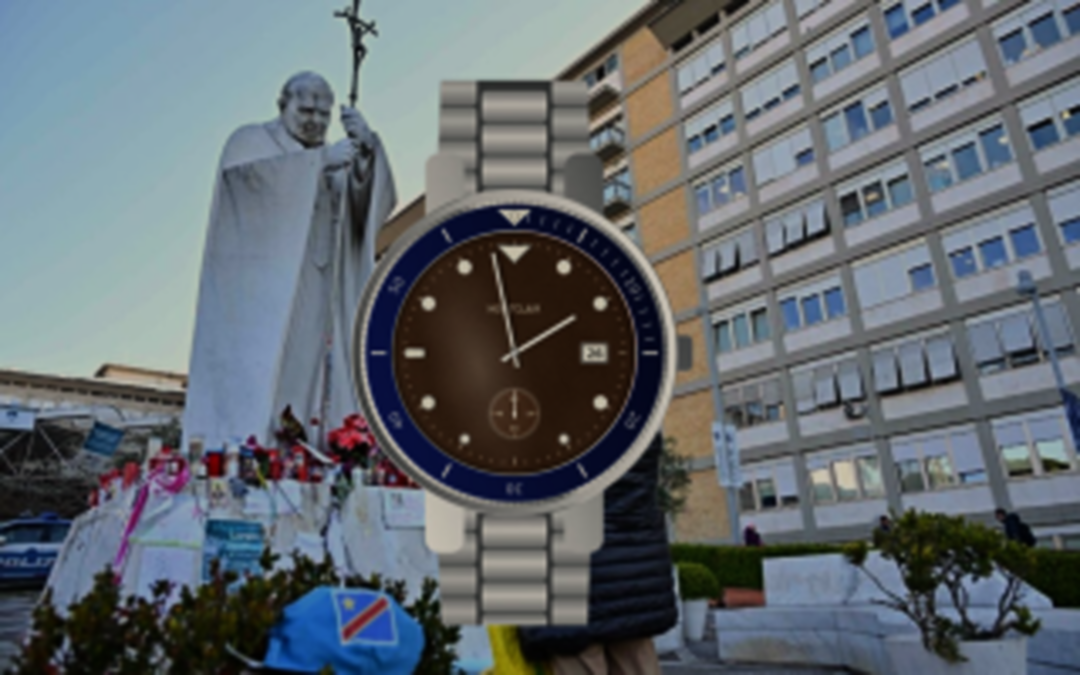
1:58
